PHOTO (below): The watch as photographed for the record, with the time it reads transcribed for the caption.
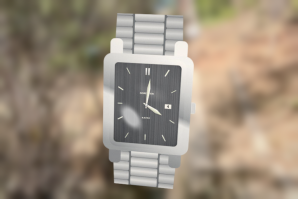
4:01
